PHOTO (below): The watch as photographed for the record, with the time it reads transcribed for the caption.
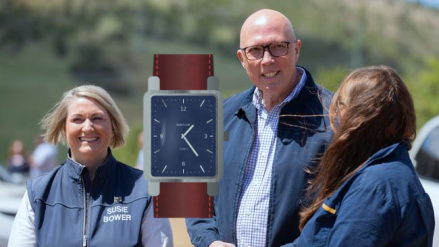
1:24
